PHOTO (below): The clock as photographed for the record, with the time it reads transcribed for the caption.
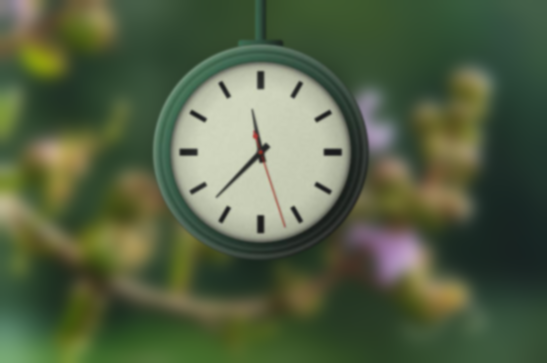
11:37:27
